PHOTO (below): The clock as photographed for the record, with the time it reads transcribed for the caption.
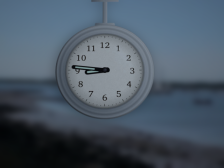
8:46
